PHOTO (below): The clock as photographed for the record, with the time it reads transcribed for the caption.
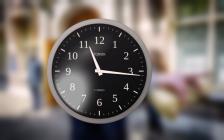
11:16
